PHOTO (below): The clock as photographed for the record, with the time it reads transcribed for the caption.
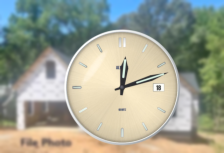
12:12
